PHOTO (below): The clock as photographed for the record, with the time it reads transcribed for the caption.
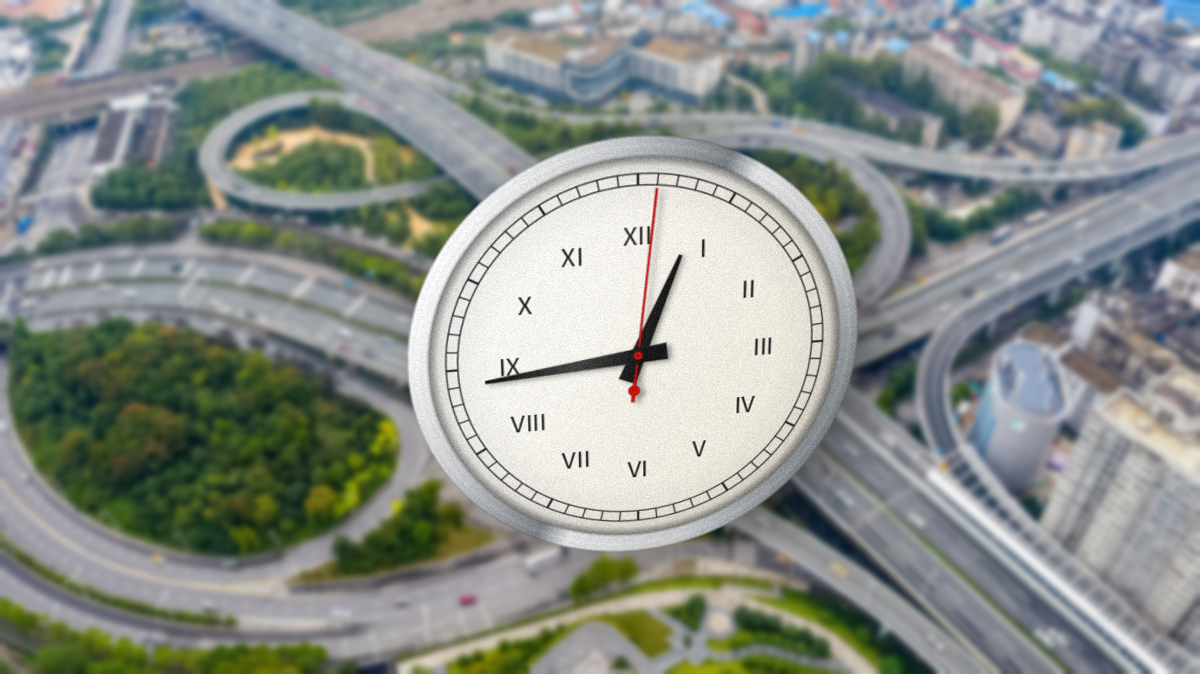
12:44:01
